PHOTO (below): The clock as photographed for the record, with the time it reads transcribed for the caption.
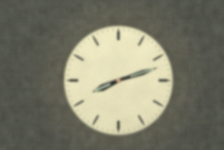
8:12
